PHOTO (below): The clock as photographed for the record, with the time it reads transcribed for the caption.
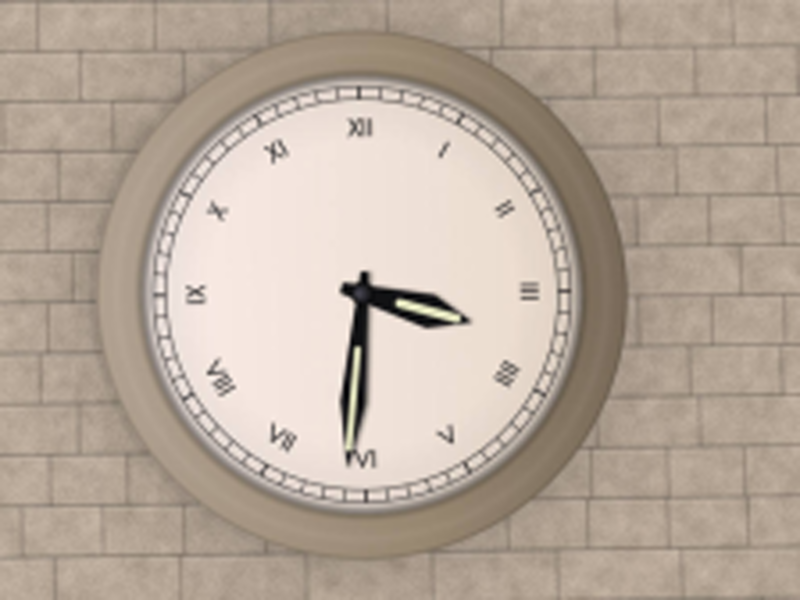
3:31
